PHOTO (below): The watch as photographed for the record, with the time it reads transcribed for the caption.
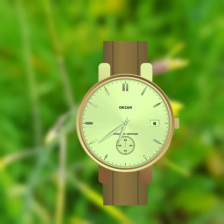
6:39
